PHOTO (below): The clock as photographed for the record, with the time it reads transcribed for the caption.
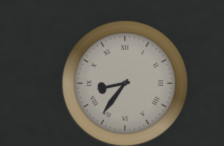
8:36
